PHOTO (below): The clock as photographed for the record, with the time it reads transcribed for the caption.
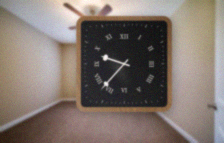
9:37
